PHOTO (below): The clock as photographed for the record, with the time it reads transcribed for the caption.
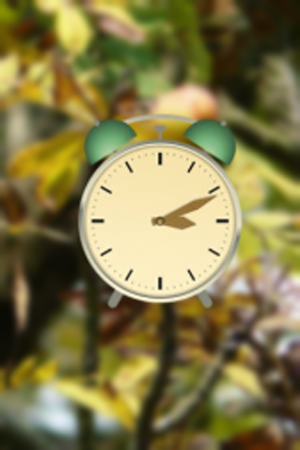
3:11
